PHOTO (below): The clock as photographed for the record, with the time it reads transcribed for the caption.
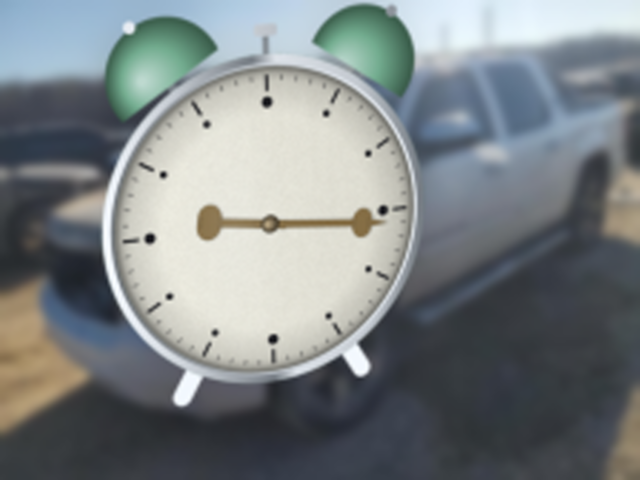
9:16
